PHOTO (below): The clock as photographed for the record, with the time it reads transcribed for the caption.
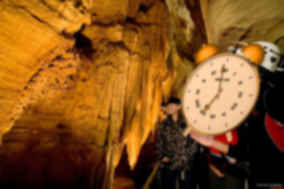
6:59
